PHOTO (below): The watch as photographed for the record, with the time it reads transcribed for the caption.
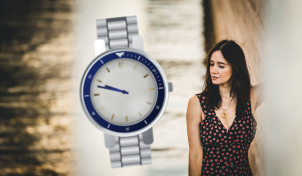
9:48
